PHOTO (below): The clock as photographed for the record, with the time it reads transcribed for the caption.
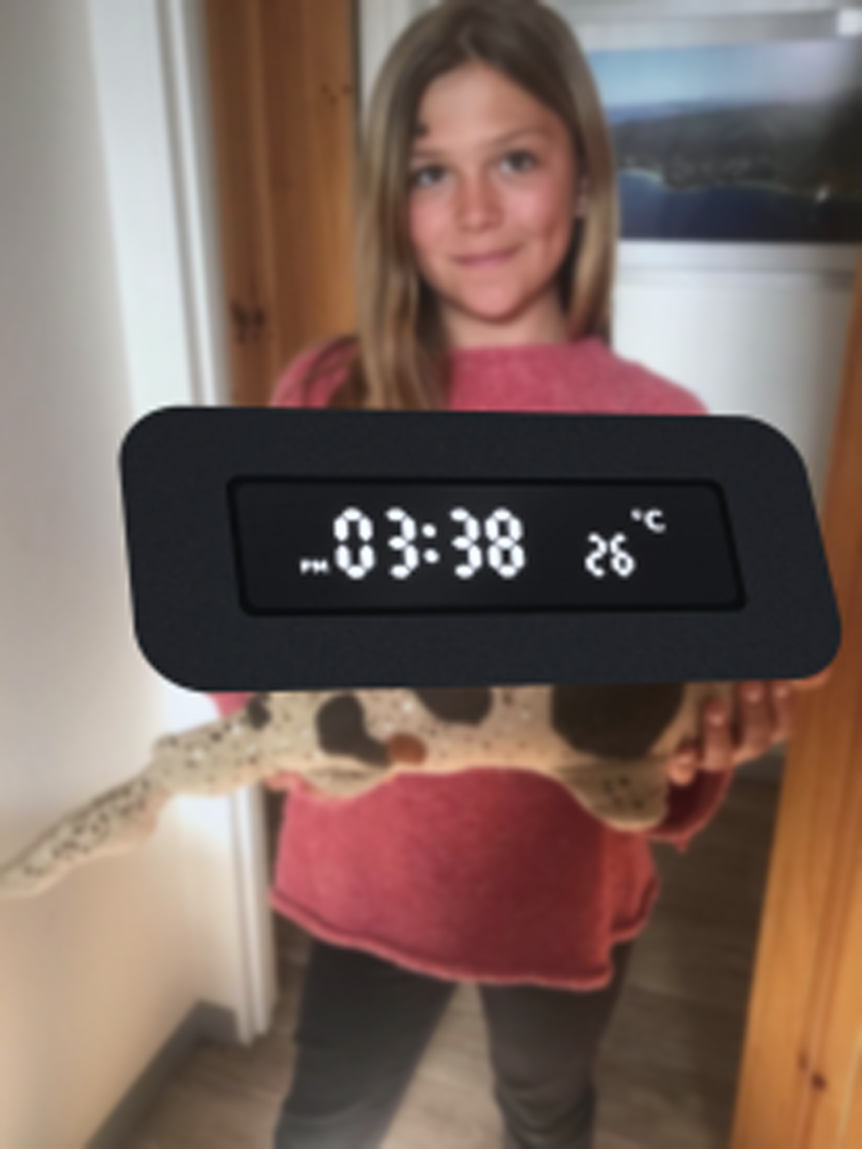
3:38
